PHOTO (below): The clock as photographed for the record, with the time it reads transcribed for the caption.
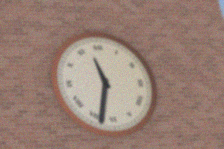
11:33
